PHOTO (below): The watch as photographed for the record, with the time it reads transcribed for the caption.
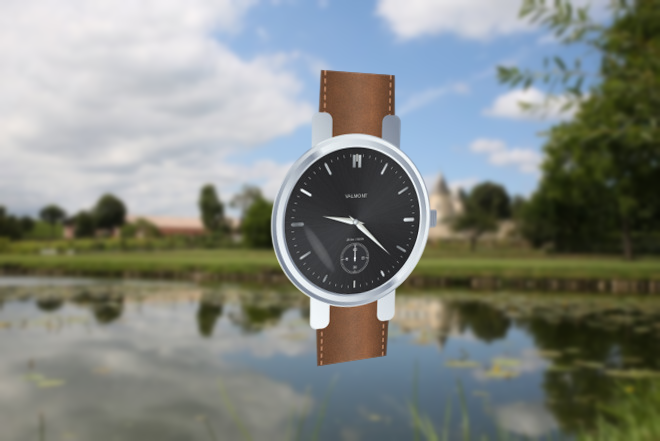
9:22
